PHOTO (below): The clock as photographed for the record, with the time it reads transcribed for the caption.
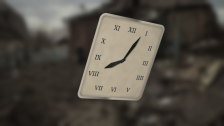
8:04
